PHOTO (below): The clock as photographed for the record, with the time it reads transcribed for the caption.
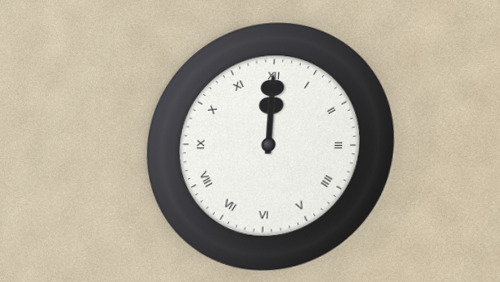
12:00
